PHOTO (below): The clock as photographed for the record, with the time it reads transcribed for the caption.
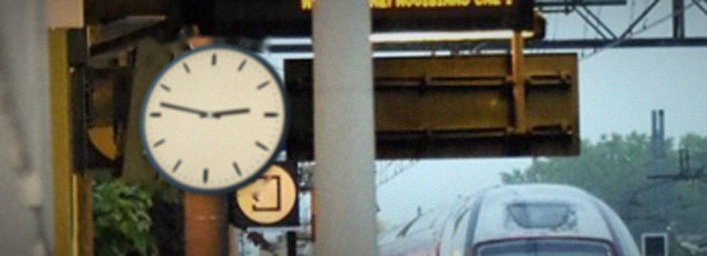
2:47
